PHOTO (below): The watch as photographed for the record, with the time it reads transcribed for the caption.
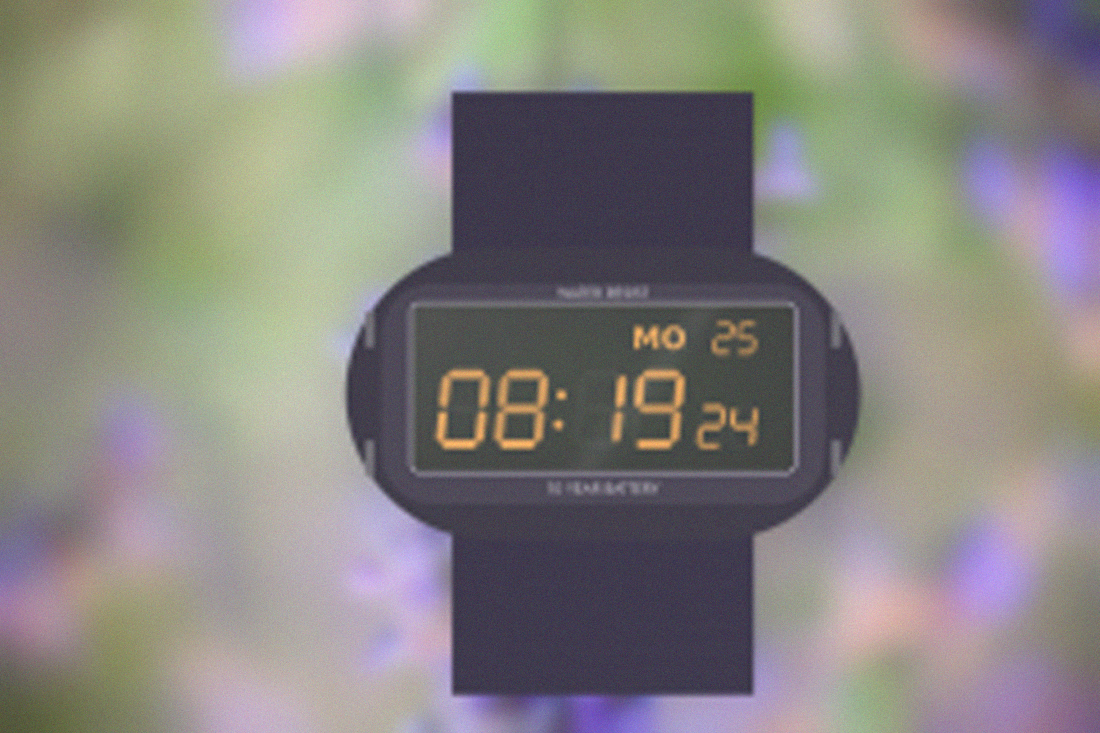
8:19:24
